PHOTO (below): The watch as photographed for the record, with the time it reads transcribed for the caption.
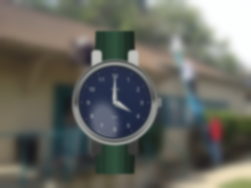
4:00
